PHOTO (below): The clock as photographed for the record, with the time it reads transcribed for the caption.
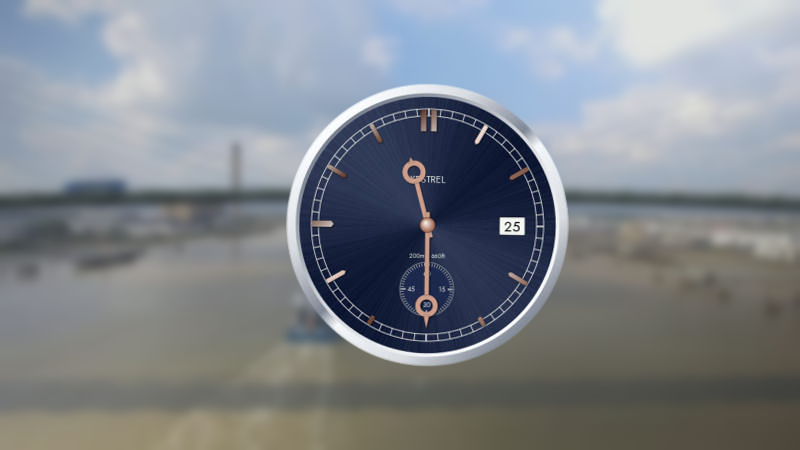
11:30
